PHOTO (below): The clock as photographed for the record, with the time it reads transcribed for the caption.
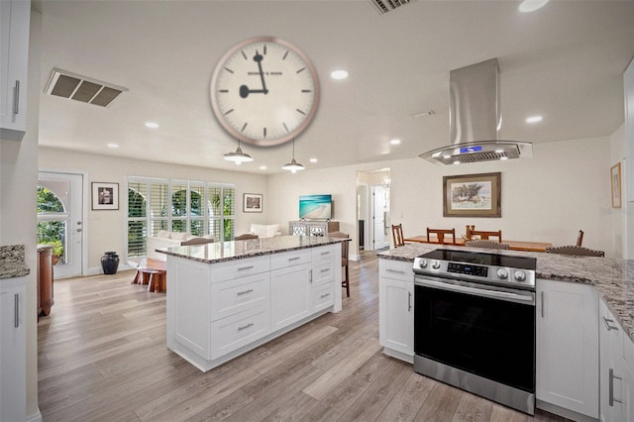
8:58
